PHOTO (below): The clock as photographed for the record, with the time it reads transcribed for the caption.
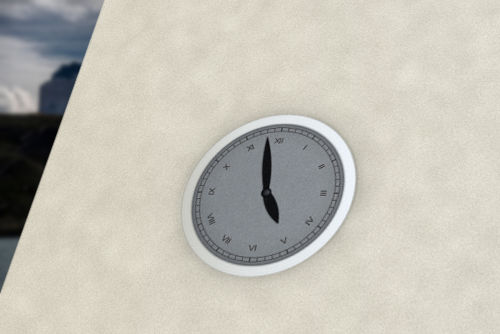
4:58
